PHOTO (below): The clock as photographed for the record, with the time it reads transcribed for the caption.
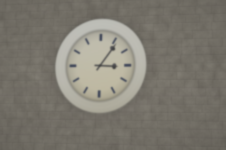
3:06
